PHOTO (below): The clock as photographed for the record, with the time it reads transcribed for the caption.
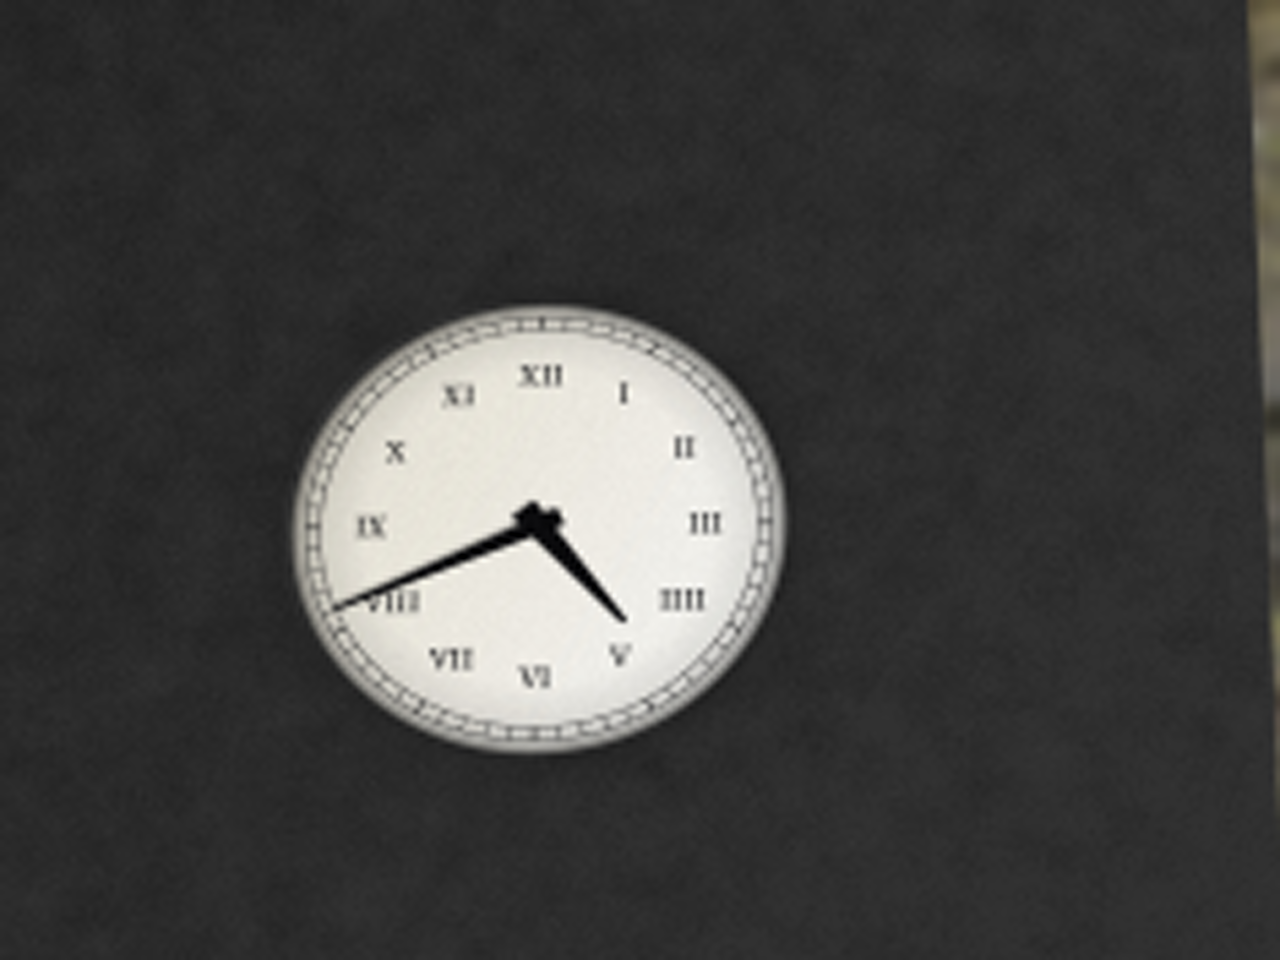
4:41
